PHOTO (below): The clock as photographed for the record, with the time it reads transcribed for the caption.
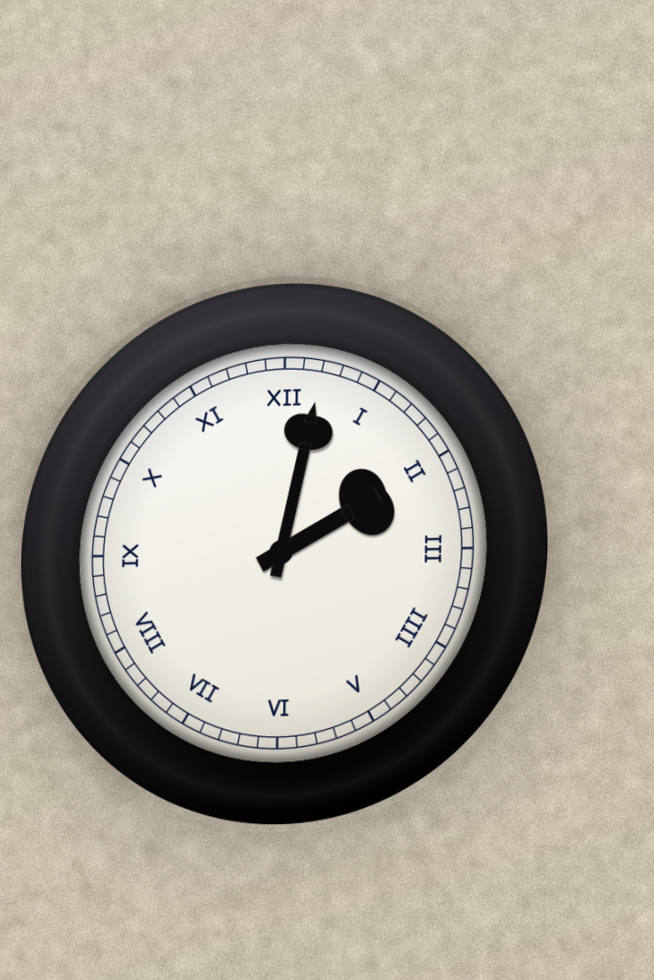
2:02
